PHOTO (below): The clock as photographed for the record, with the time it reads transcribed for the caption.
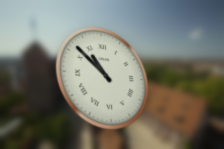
10:52
